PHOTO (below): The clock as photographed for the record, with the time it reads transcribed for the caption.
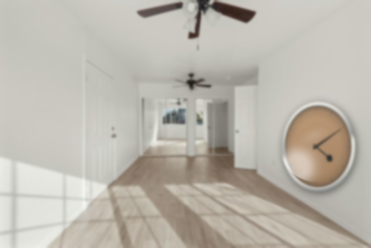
4:10
